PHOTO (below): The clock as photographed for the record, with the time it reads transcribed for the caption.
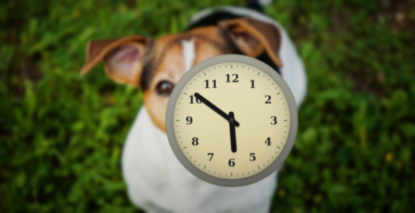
5:51
